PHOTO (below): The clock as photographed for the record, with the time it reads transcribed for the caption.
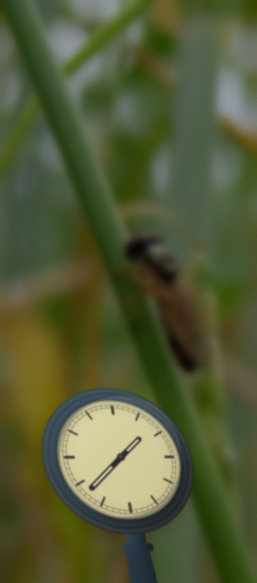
1:38
